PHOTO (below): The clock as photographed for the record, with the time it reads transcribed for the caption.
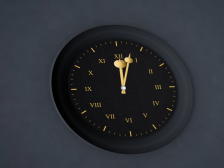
12:03
